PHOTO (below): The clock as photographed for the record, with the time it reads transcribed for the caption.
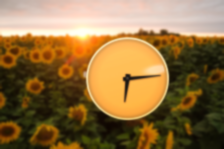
6:14
